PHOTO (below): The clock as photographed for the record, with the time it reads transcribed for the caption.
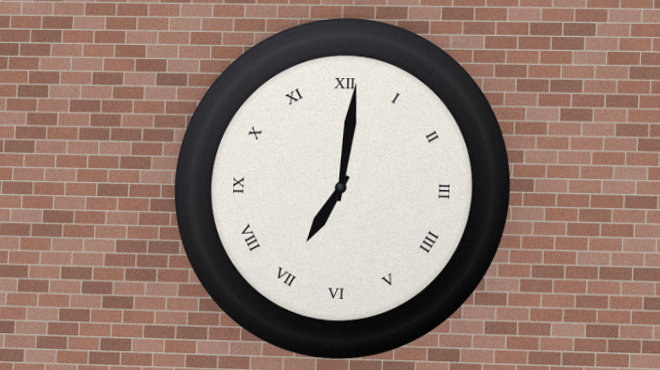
7:01
